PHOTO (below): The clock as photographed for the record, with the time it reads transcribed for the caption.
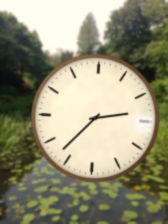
2:37
